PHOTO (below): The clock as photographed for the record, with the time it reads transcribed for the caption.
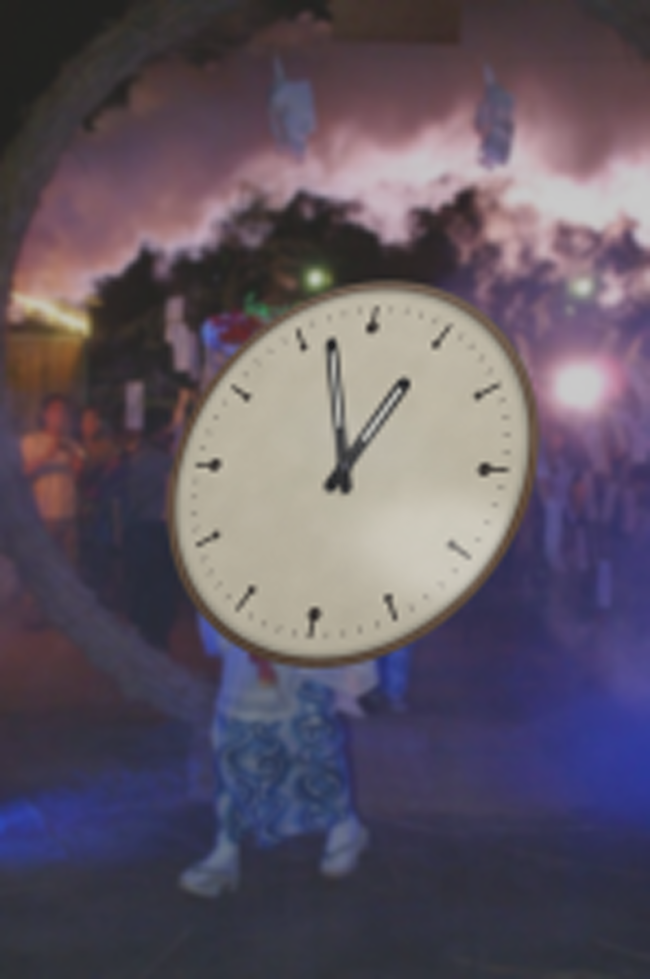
12:57
